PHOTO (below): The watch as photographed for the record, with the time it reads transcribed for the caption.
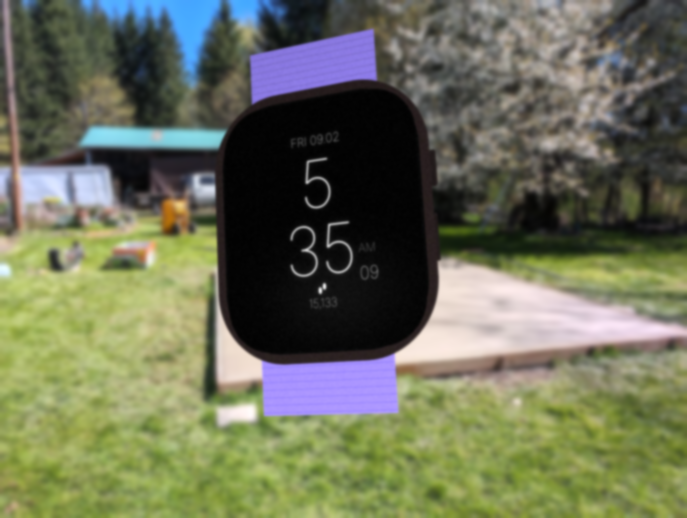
5:35:09
